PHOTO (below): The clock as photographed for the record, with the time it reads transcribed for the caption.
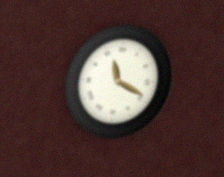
11:19
